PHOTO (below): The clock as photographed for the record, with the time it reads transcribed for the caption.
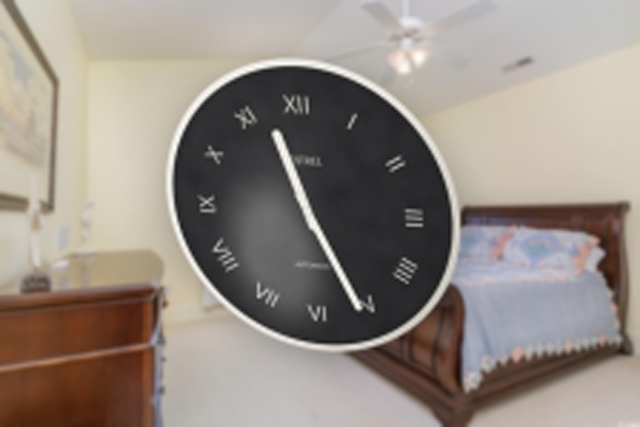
11:26
